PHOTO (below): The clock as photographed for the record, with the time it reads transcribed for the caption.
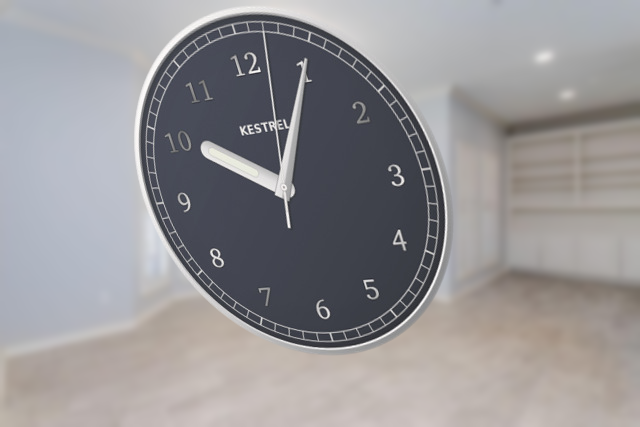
10:05:02
